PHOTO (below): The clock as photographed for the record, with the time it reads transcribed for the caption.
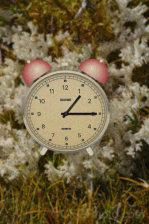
1:15
